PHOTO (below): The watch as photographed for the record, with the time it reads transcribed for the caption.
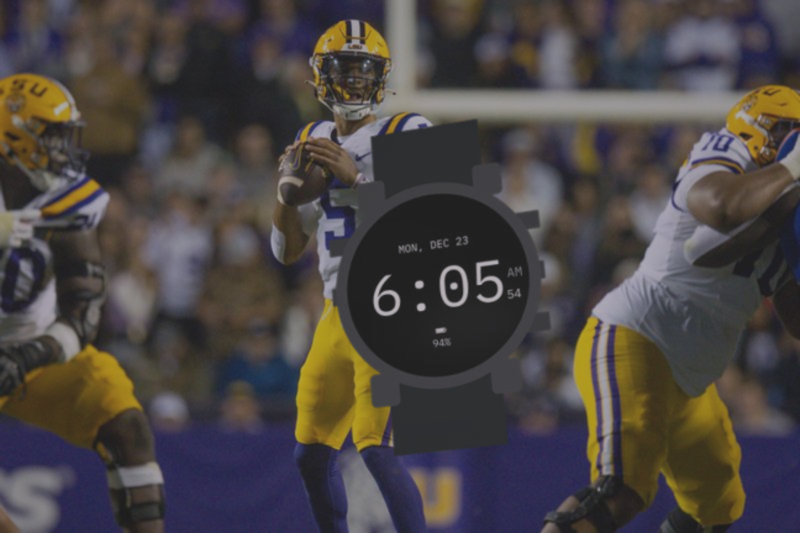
6:05:54
